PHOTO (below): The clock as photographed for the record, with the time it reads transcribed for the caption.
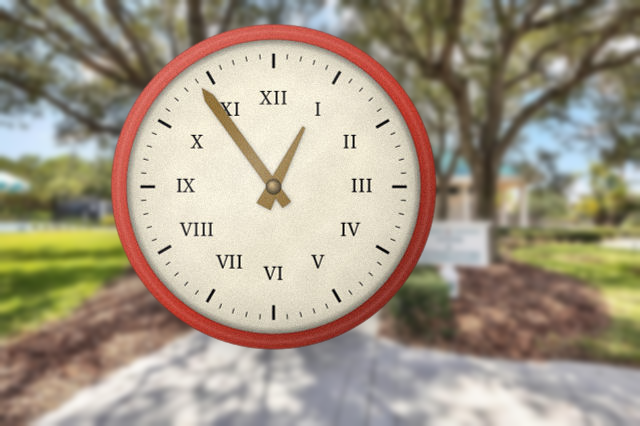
12:54
